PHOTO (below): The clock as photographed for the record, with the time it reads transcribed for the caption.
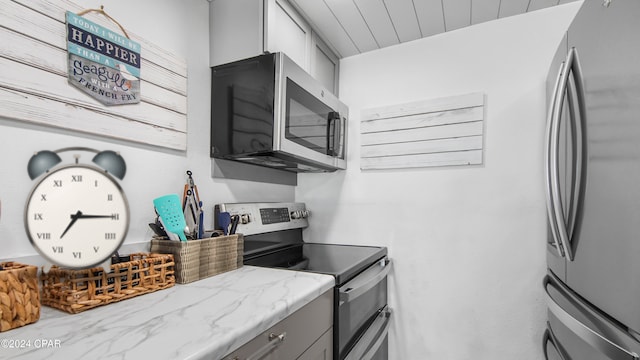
7:15
